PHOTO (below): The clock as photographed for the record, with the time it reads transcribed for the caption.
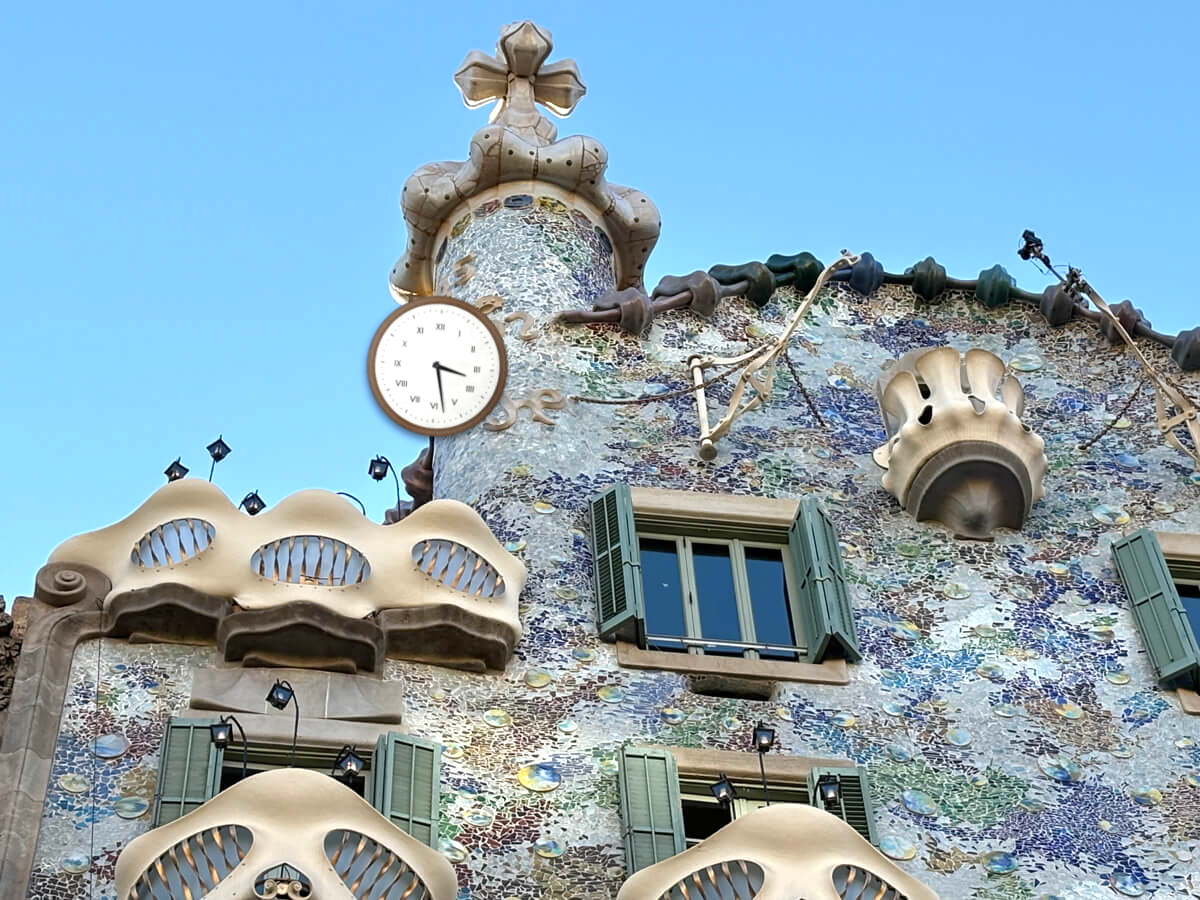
3:28
